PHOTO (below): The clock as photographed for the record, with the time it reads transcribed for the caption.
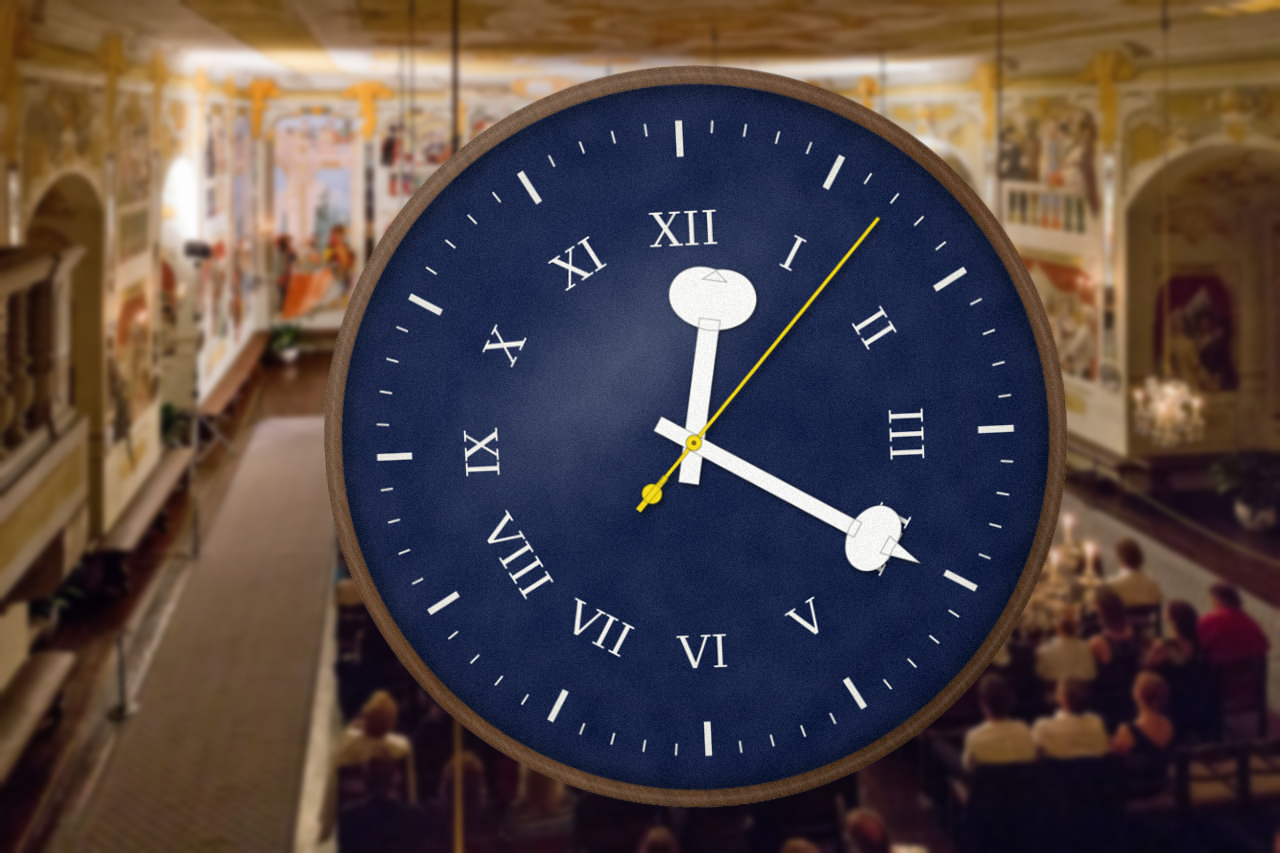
12:20:07
